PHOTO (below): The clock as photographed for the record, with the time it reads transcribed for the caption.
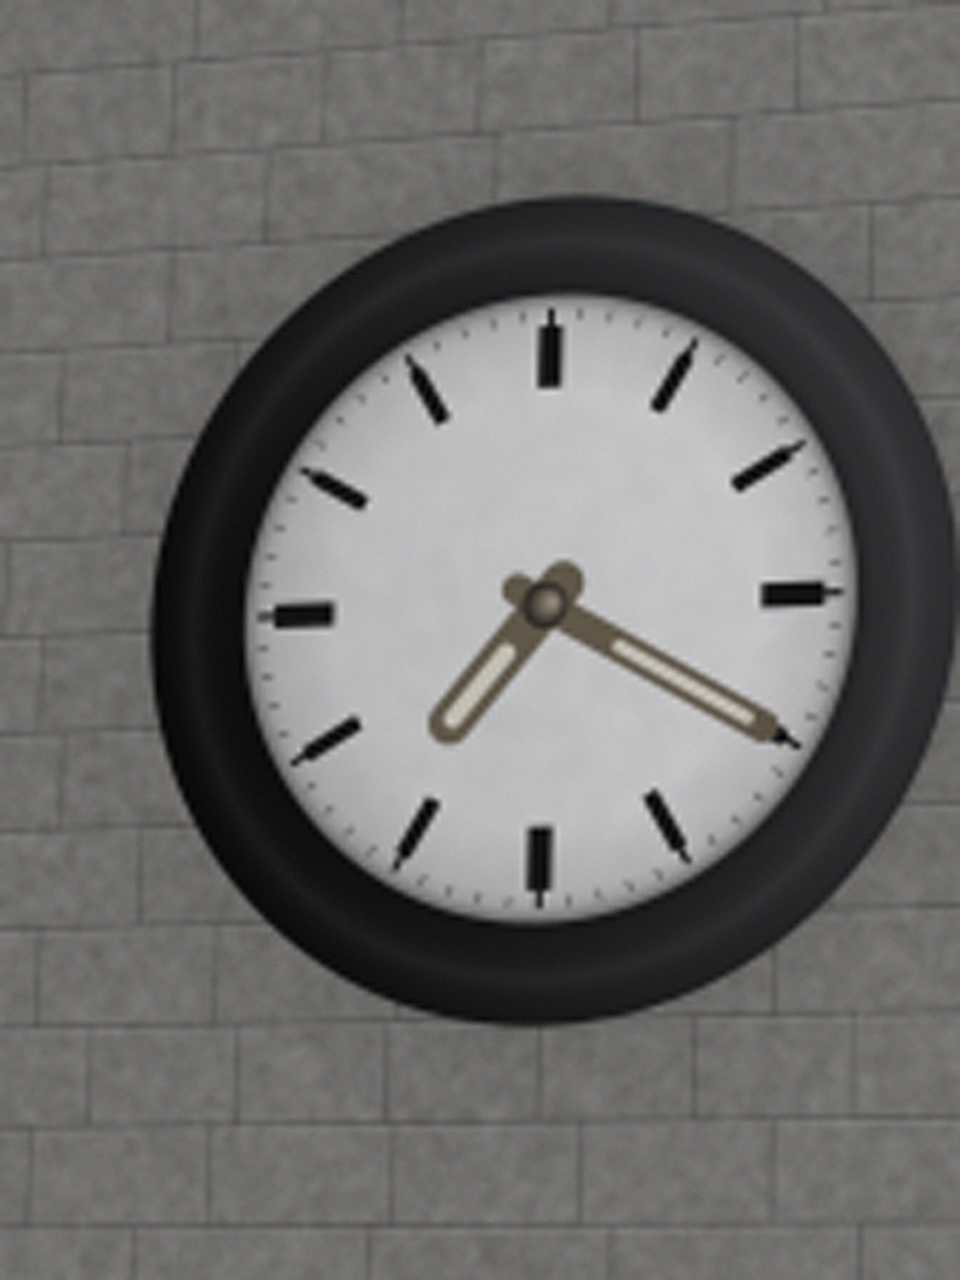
7:20
